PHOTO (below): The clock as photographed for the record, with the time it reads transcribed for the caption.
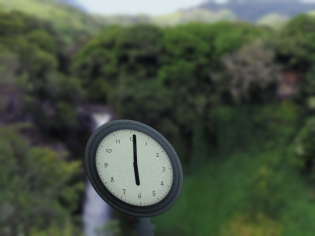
6:01
